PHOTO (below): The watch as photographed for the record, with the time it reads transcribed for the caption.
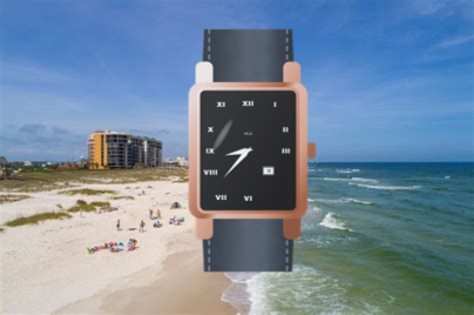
8:37
